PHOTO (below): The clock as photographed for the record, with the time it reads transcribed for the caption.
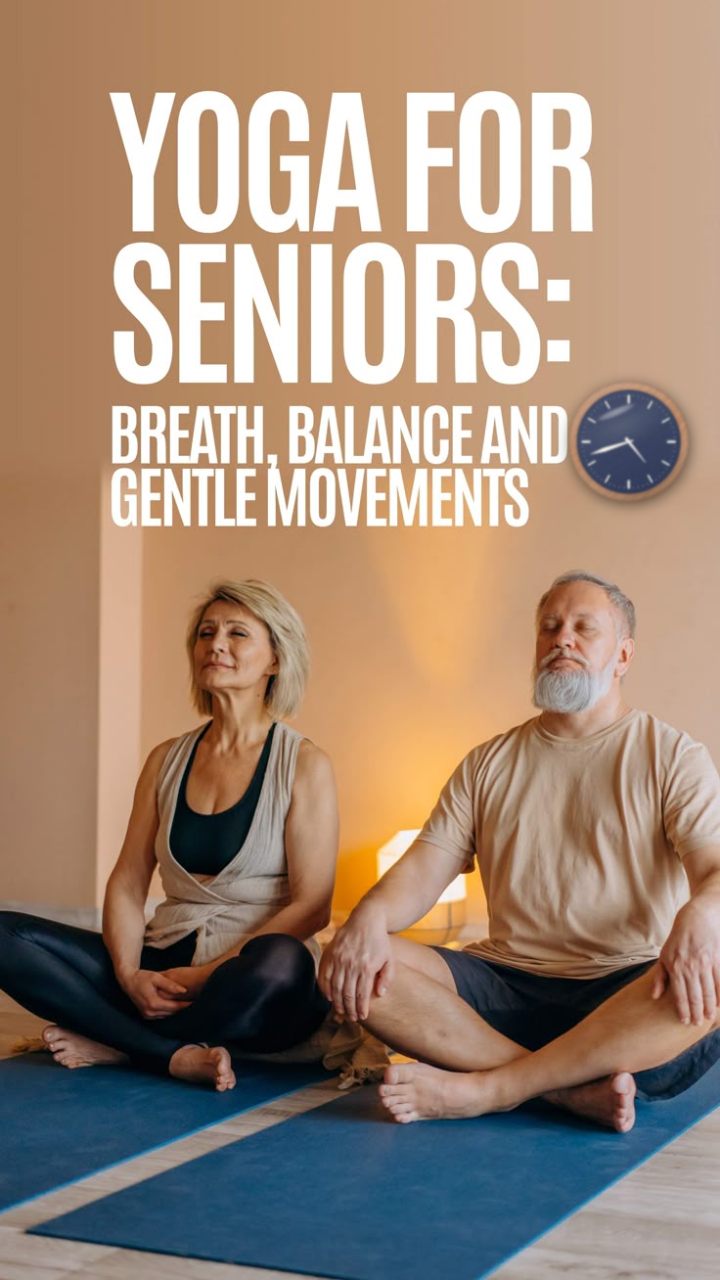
4:42
